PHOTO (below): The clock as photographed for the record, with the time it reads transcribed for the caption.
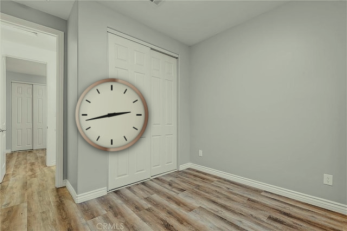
2:43
